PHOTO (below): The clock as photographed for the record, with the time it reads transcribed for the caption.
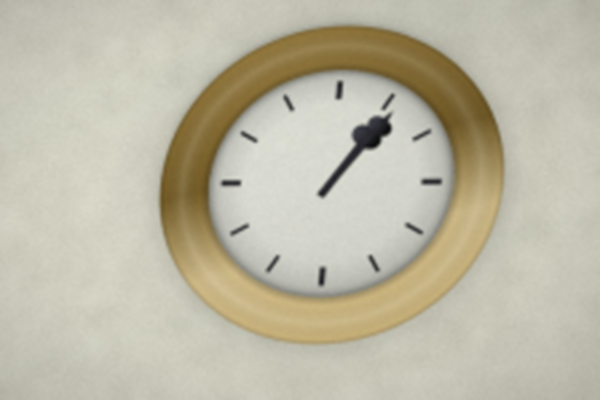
1:06
